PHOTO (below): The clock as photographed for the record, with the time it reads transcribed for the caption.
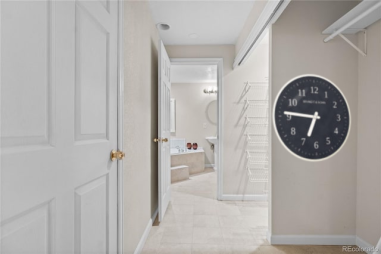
6:46
